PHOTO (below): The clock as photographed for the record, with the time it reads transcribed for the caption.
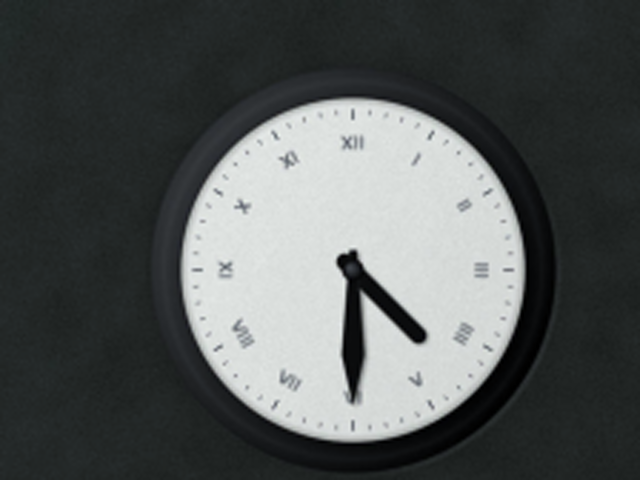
4:30
